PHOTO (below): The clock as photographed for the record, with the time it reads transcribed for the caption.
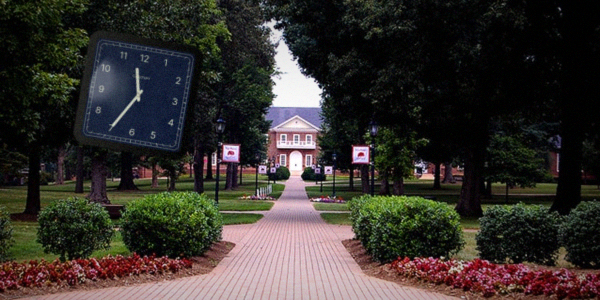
11:35
